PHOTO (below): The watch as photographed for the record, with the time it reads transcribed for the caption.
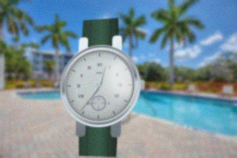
12:36
